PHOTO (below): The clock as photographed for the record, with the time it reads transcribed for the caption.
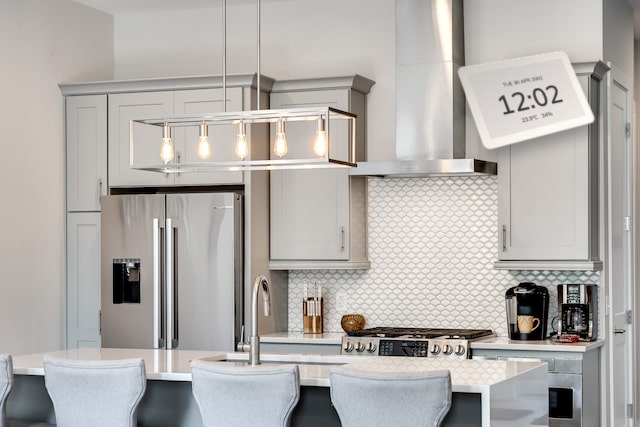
12:02
